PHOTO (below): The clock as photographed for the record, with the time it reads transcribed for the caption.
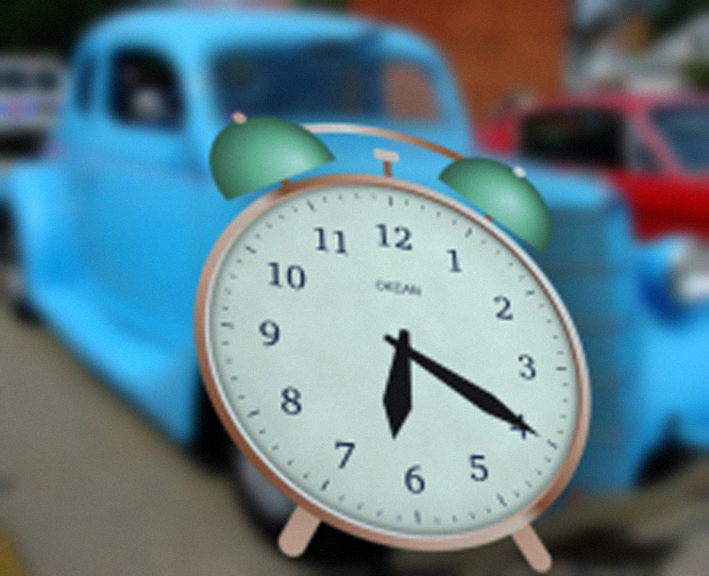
6:20
